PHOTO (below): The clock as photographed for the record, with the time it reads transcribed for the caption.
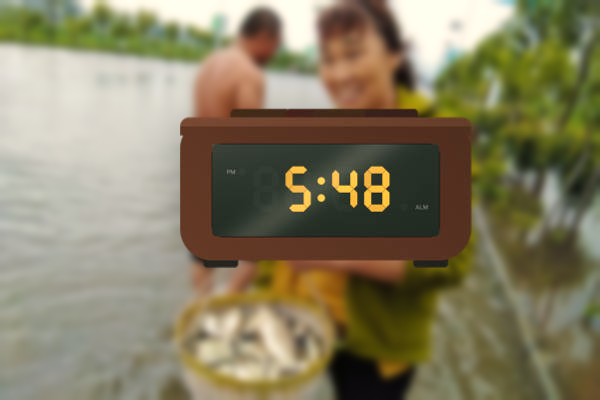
5:48
